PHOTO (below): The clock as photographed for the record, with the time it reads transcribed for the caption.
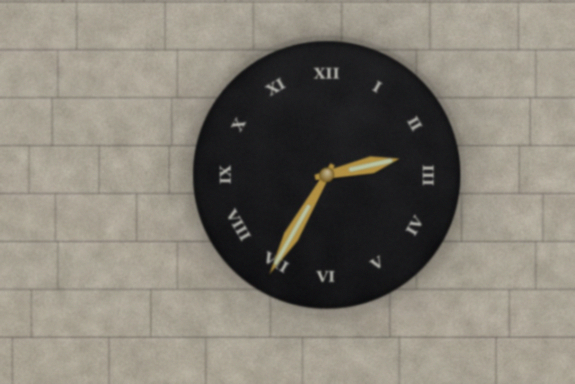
2:35
